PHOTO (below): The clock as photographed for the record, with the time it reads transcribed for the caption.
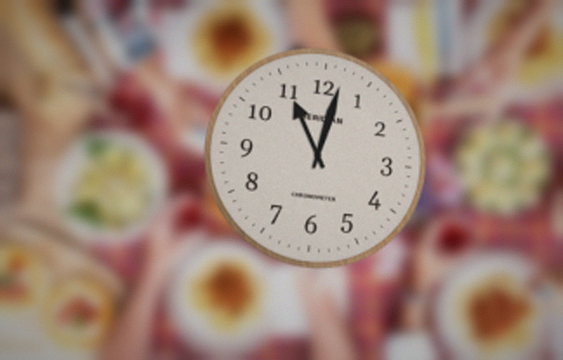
11:02
